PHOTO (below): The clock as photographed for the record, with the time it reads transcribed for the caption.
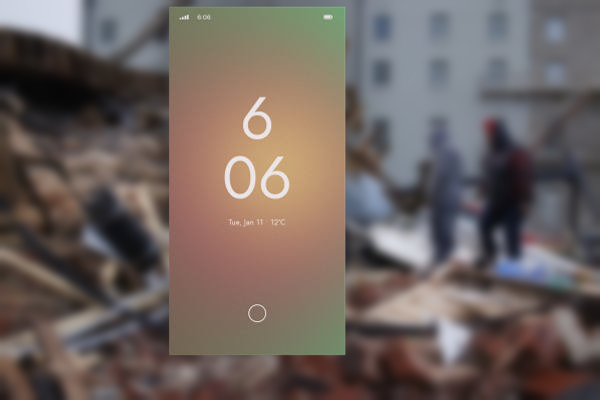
6:06
